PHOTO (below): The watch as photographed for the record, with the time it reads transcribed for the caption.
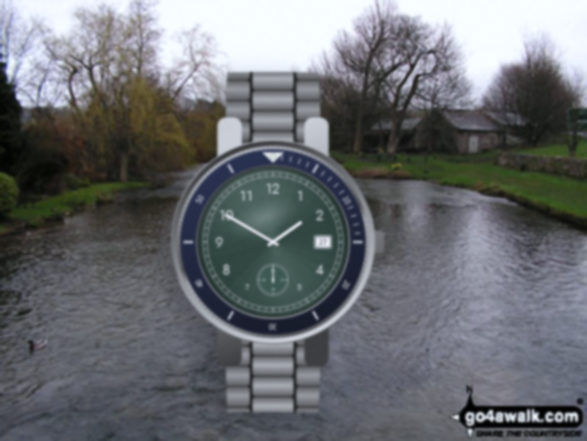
1:50
